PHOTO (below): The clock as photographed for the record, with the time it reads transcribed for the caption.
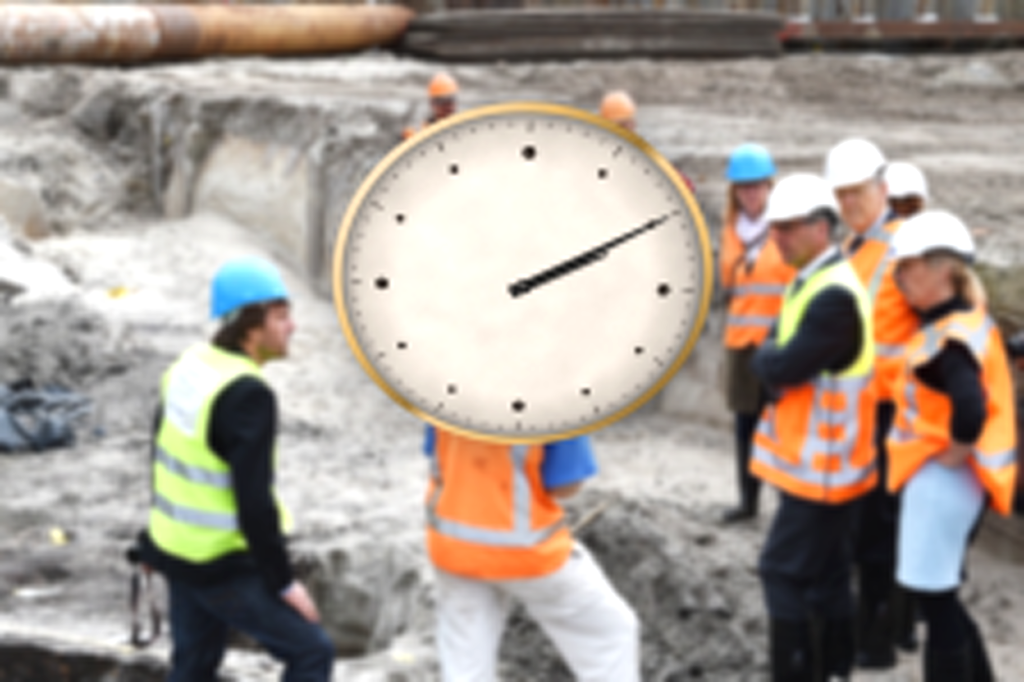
2:10
